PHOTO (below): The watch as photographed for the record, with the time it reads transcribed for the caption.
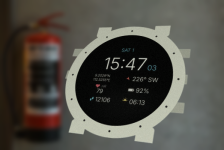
15:47:03
